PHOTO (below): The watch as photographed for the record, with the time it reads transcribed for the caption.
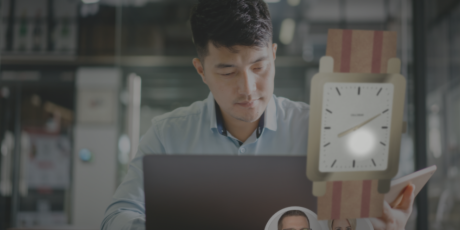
8:10
